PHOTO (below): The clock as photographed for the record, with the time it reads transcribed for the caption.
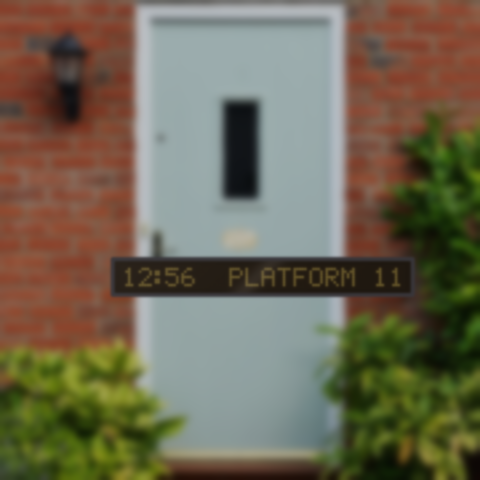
12:56
